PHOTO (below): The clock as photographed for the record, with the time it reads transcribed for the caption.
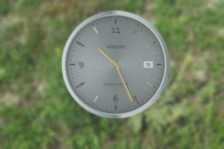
10:26
